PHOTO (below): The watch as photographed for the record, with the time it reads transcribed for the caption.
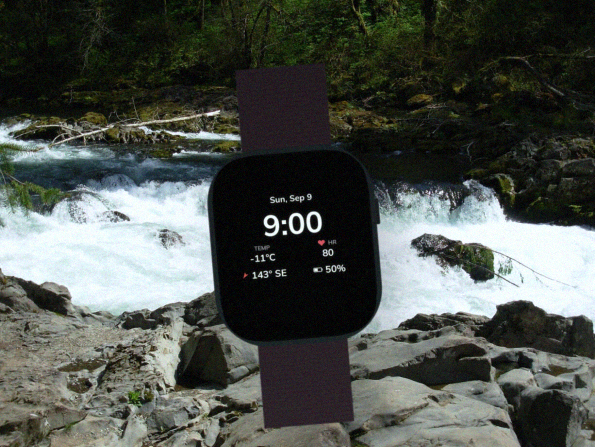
9:00
